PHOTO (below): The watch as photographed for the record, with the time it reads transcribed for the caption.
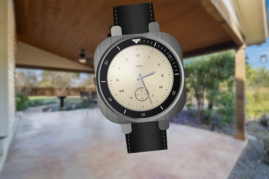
2:27
